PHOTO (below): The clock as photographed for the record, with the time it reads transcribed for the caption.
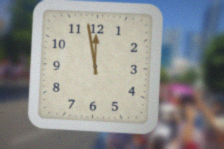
11:58
